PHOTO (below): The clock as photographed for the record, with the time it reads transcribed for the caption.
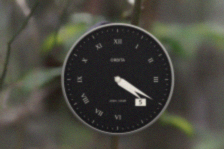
4:20
